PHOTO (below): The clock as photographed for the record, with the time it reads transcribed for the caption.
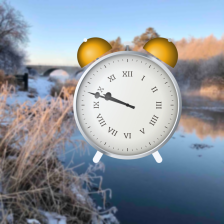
9:48
